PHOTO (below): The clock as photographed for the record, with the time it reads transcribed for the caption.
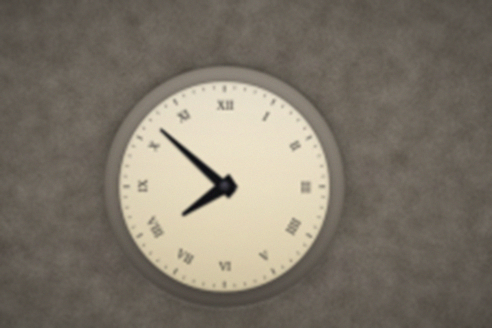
7:52
